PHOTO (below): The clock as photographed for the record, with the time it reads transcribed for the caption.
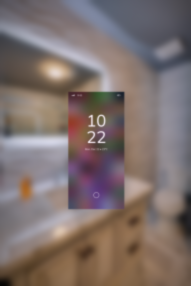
10:22
